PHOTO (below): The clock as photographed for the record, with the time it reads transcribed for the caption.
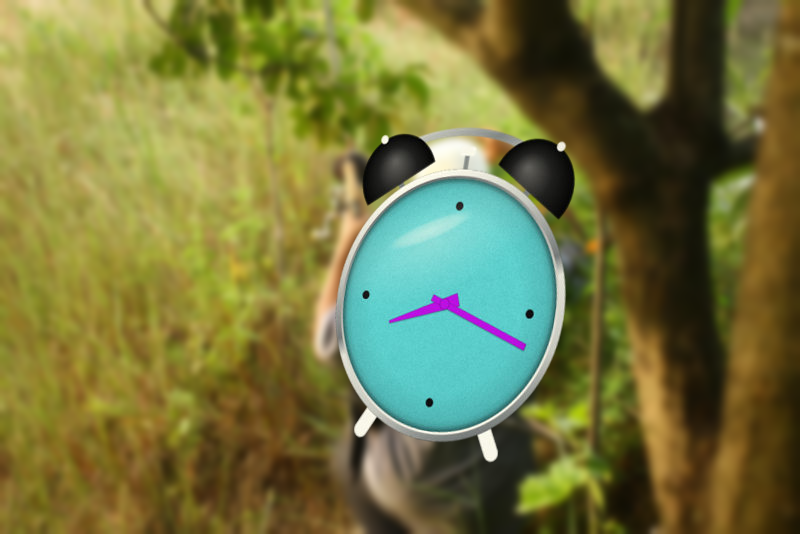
8:18
